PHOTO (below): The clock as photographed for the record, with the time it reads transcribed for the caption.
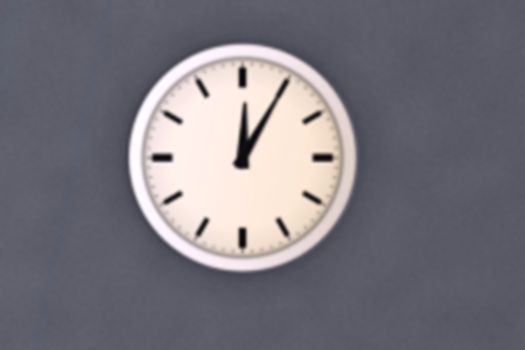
12:05
